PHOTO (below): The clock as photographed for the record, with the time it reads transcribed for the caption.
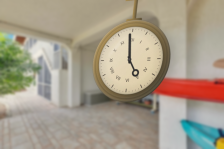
4:59
